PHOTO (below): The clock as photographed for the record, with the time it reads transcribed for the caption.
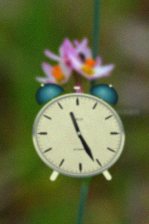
11:26
